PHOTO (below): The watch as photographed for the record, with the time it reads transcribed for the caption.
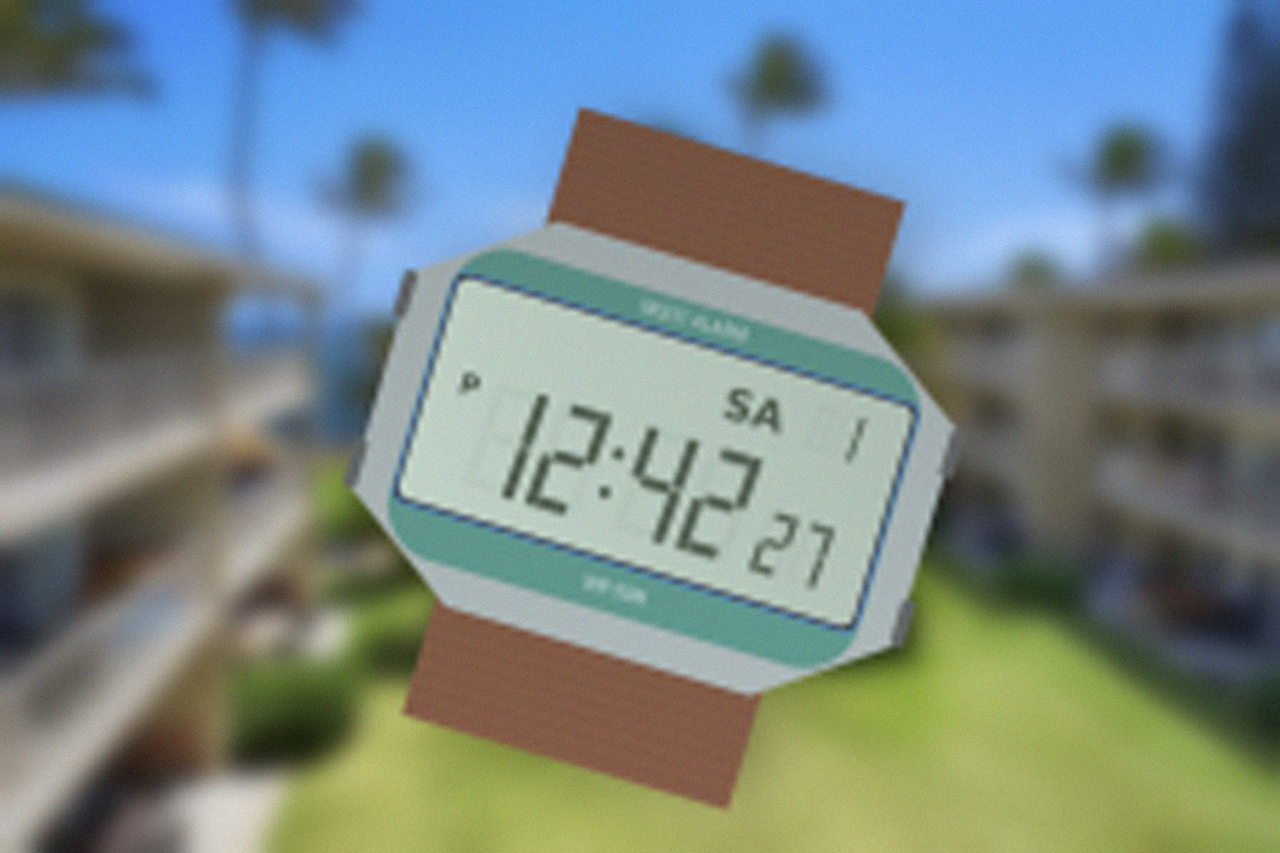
12:42:27
